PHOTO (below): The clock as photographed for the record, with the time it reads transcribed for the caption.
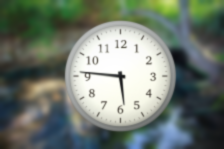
5:46
